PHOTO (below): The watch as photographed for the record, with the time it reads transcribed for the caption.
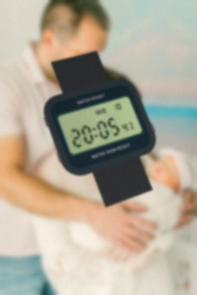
20:05
